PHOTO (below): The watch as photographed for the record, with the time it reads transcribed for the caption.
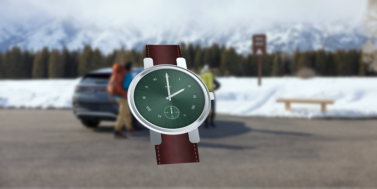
2:00
